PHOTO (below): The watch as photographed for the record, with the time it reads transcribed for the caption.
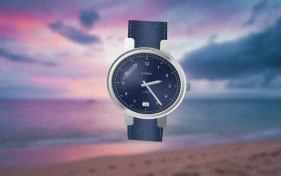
2:24
